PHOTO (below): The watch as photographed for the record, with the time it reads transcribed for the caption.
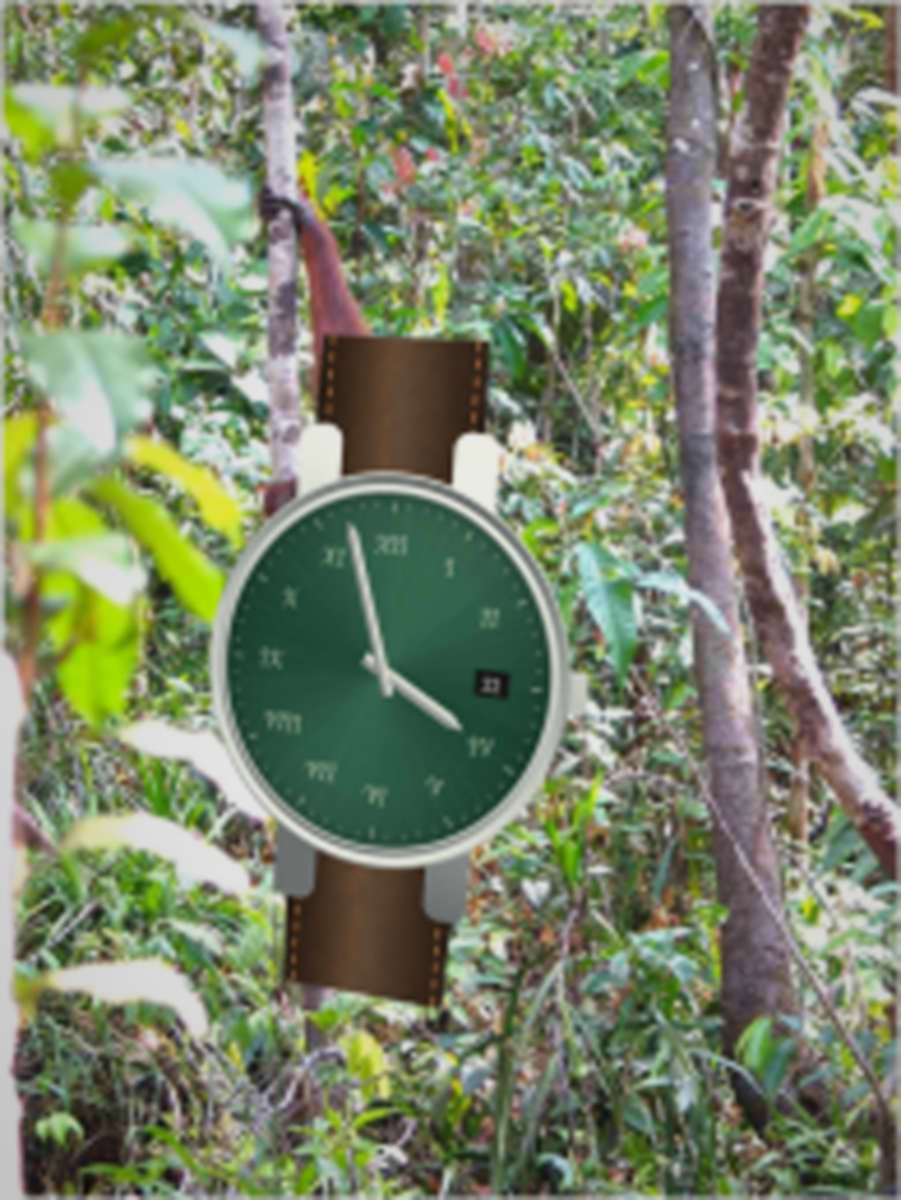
3:57
